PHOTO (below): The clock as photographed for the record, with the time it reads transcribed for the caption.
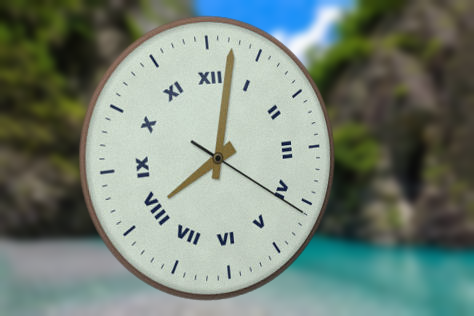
8:02:21
